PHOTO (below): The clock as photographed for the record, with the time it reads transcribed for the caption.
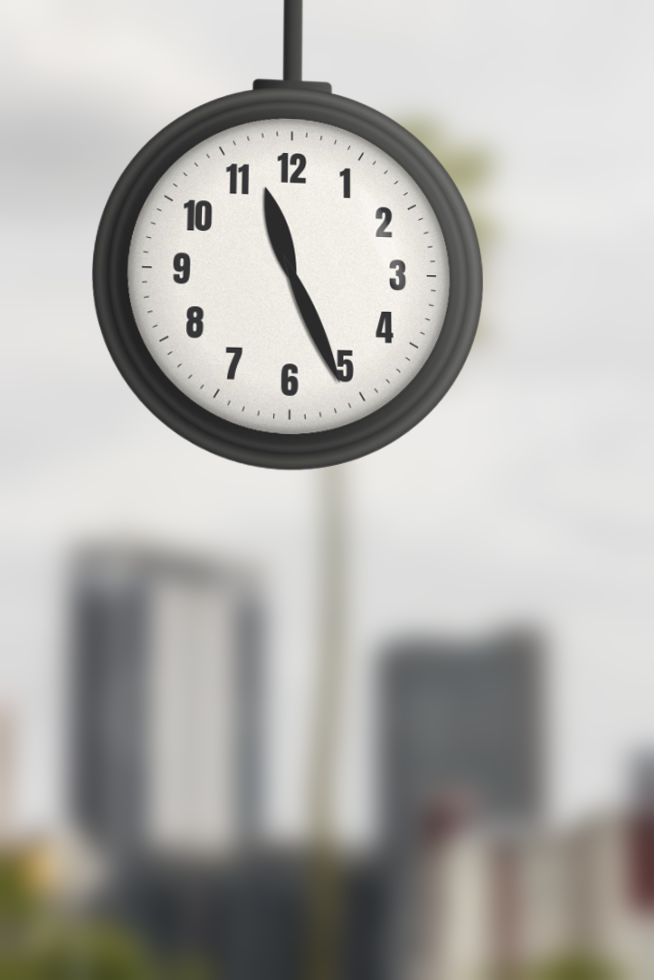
11:26
